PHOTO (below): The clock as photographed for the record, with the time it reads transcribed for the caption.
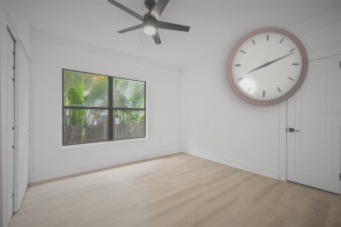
8:11
